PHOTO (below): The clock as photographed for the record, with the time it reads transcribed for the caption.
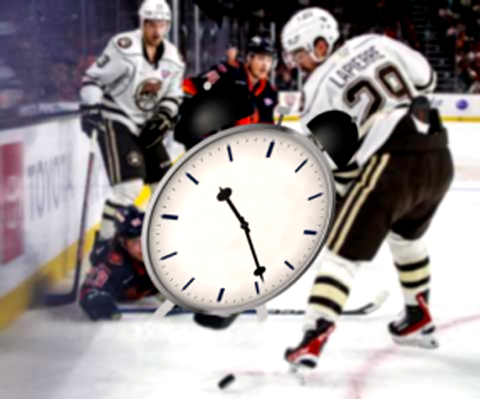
10:24
